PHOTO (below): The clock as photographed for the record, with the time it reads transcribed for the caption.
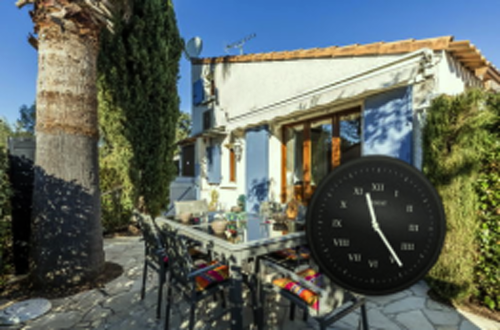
11:24
